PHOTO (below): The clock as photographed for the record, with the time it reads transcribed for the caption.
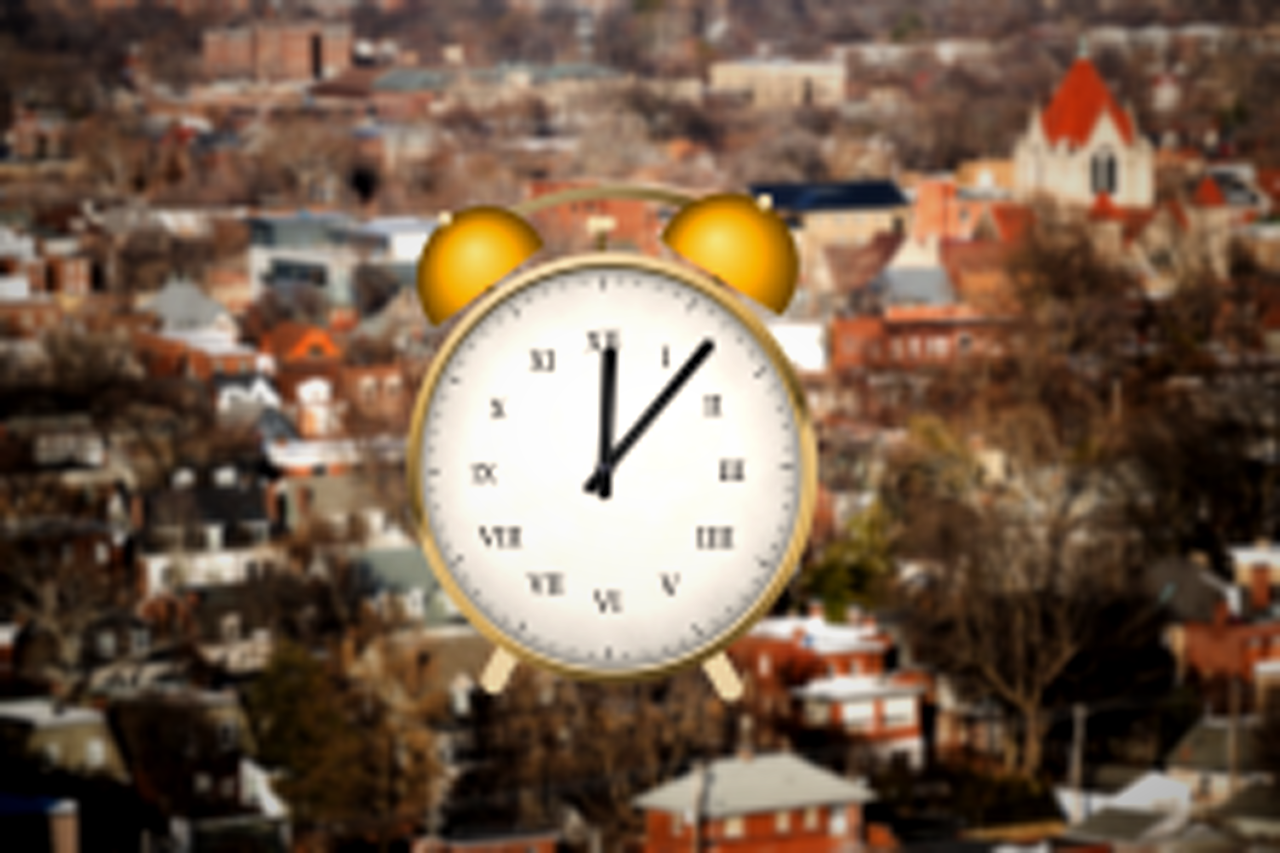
12:07
